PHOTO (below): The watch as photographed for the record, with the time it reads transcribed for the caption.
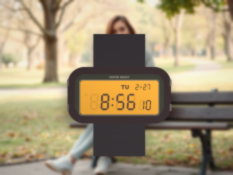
8:56:10
